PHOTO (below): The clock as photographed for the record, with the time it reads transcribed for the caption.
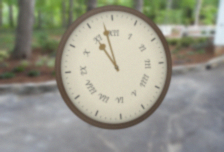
10:58
